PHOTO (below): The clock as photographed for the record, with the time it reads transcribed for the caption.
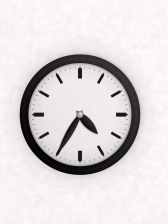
4:35
